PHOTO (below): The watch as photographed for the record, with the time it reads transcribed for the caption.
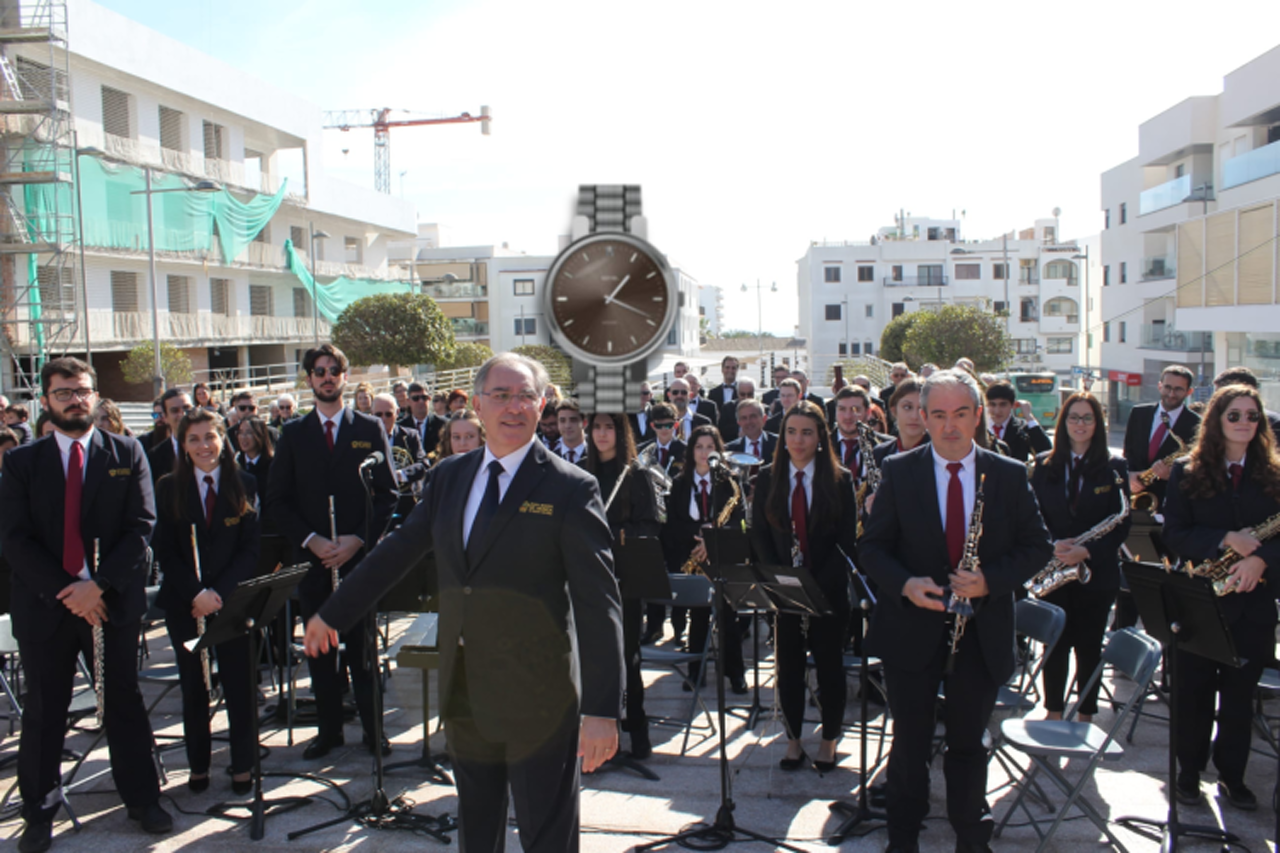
1:19
